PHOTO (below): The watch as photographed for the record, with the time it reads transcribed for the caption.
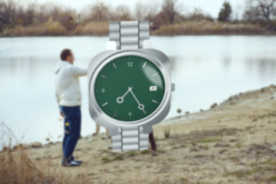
7:25
